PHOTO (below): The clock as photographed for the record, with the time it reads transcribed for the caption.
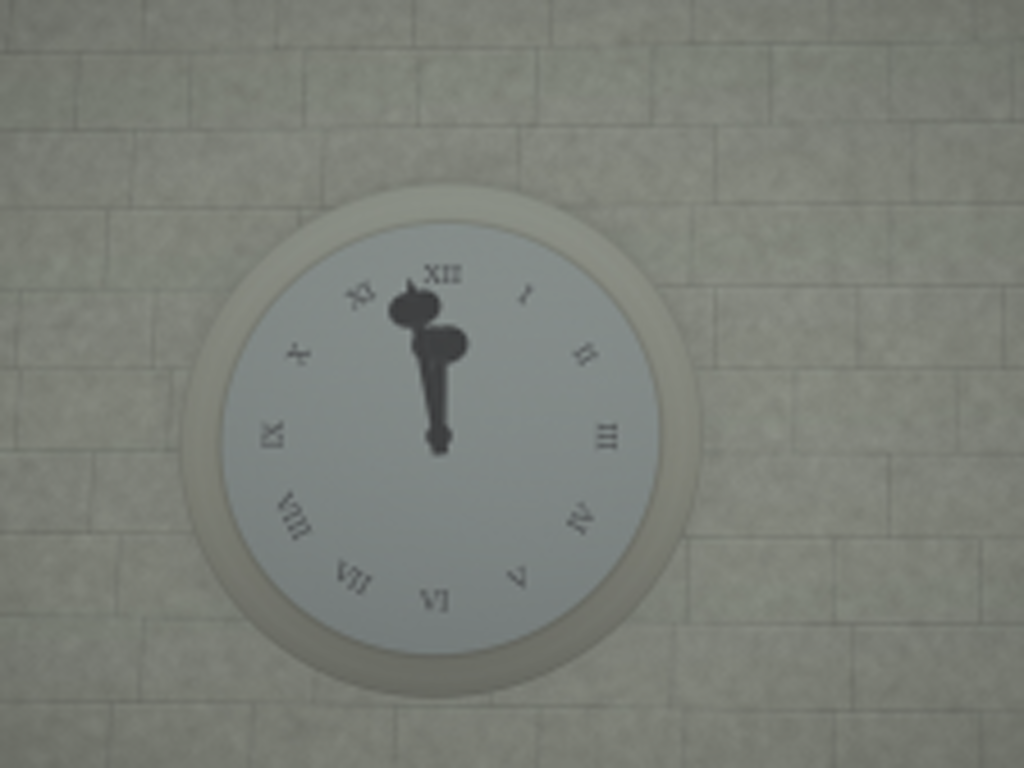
11:58
